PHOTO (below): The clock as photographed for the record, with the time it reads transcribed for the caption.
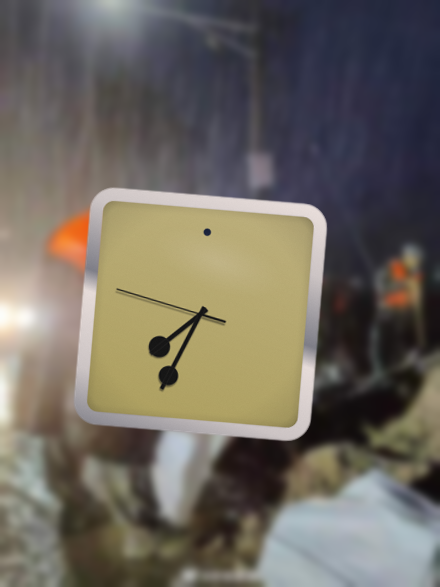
7:33:47
